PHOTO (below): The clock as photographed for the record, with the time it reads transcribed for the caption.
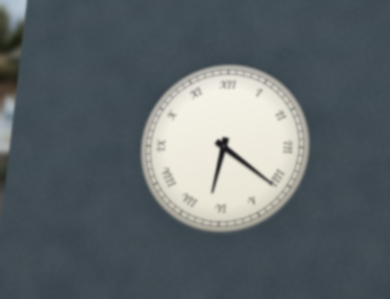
6:21
